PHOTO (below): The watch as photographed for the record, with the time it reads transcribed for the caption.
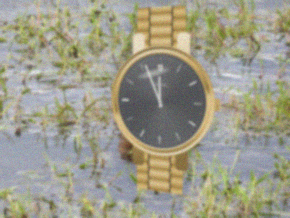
11:56
